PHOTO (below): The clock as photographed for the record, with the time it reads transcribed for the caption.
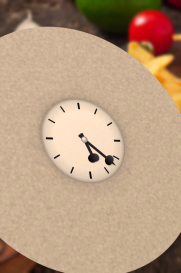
5:22
